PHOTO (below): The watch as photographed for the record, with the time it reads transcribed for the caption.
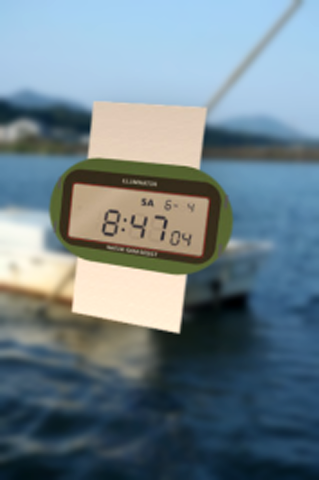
8:47:04
